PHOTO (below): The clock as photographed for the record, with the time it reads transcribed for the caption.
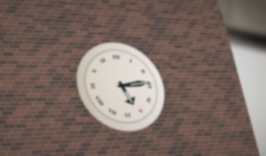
5:14
